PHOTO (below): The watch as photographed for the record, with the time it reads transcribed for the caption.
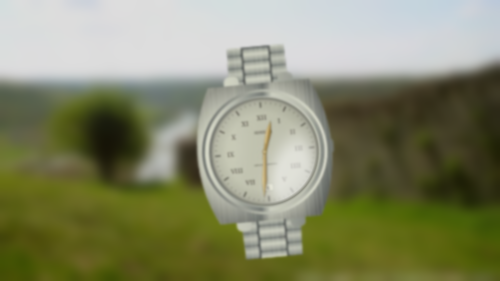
12:31
